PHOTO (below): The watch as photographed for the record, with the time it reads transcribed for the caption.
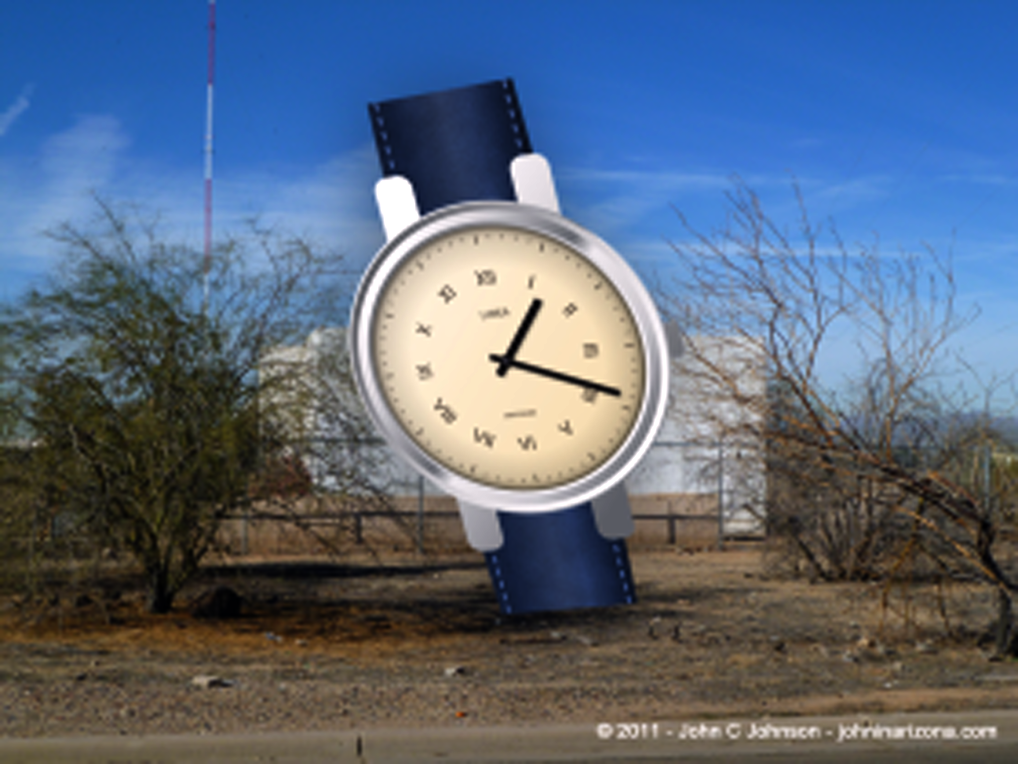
1:19
